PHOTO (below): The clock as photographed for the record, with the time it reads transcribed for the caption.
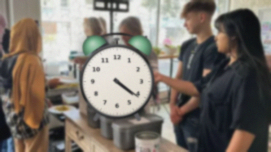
4:21
